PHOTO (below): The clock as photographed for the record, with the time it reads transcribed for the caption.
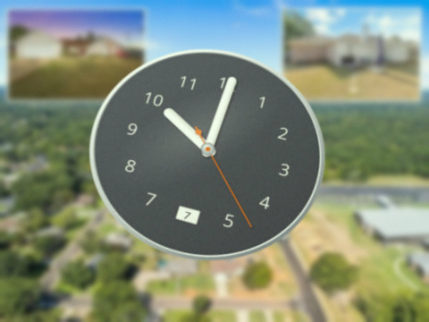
10:00:23
